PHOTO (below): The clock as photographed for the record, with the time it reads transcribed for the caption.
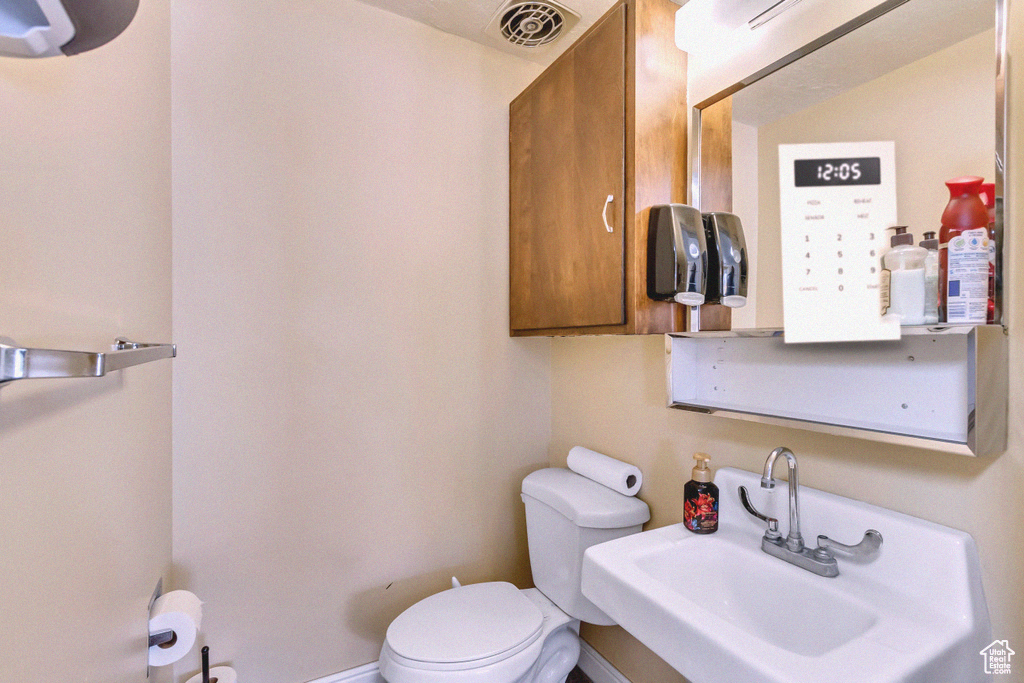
12:05
